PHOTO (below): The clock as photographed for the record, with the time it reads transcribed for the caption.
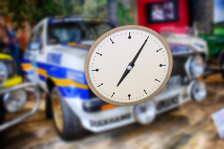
7:05
